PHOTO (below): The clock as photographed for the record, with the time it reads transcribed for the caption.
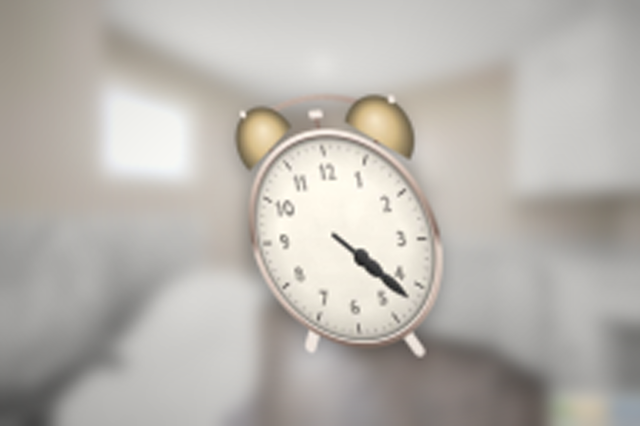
4:22
